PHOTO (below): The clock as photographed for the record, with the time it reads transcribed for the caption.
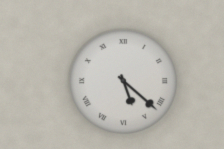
5:22
